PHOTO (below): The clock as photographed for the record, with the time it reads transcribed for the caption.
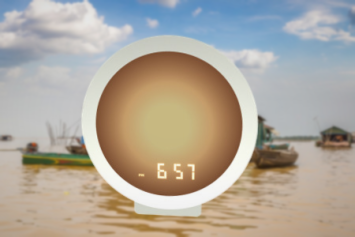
6:57
